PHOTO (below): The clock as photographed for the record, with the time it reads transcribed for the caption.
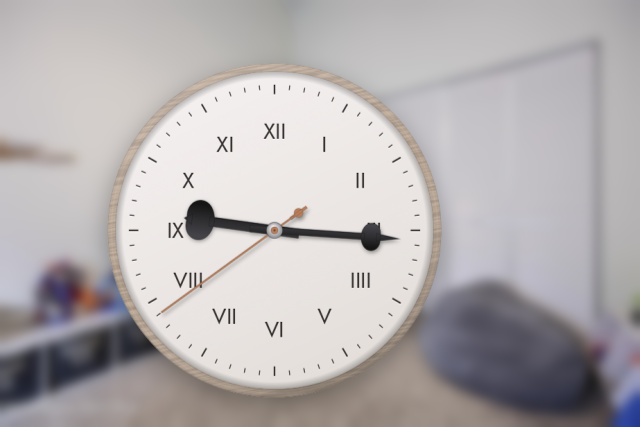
9:15:39
